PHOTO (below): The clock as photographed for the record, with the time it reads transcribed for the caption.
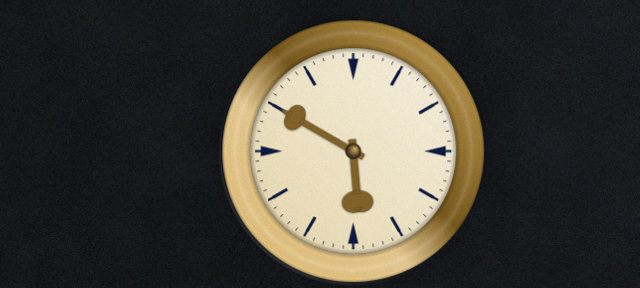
5:50
